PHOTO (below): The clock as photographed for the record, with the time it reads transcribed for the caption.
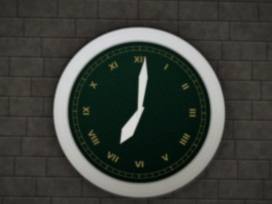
7:01
